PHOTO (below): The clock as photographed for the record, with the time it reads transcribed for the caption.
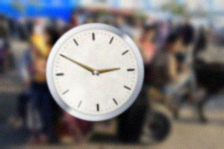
2:50
